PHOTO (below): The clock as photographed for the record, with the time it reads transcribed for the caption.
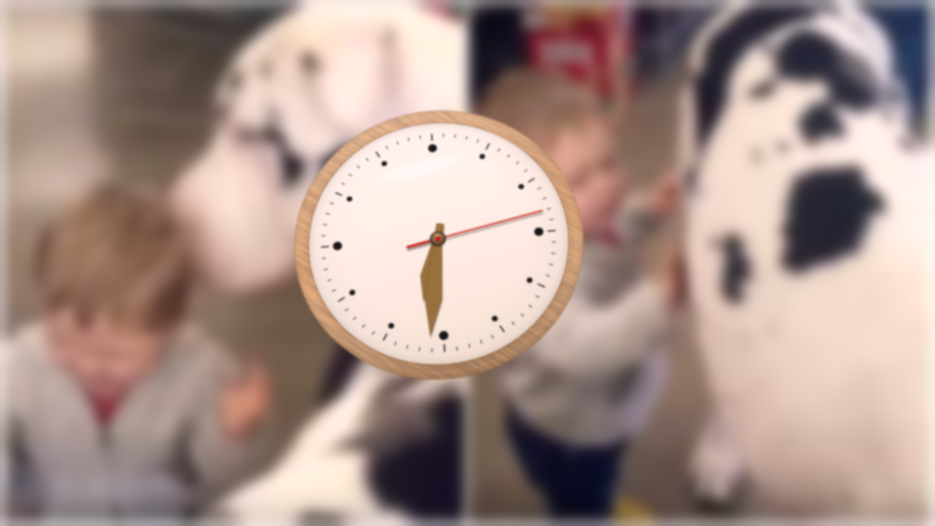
6:31:13
